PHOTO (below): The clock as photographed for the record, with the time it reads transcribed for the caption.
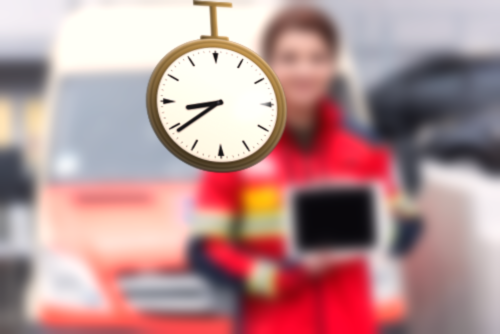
8:39
